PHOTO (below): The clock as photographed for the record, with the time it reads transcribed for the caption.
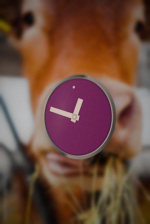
12:48
